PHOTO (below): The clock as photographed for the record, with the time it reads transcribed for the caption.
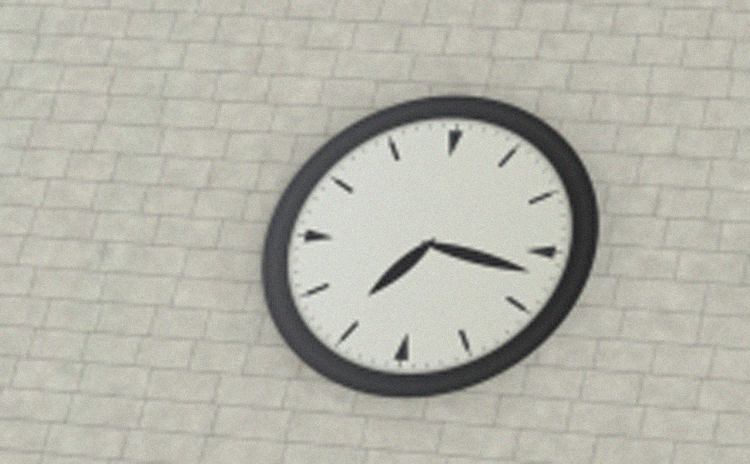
7:17
